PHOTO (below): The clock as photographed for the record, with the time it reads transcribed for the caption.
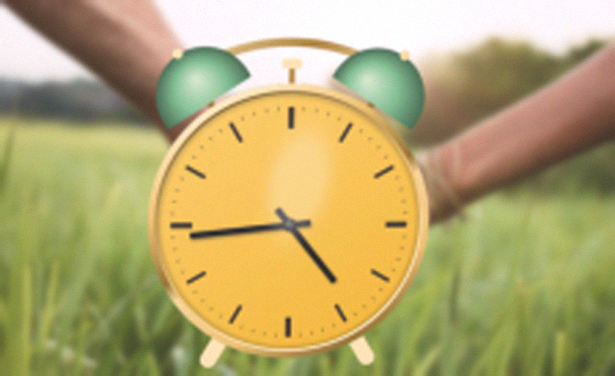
4:44
